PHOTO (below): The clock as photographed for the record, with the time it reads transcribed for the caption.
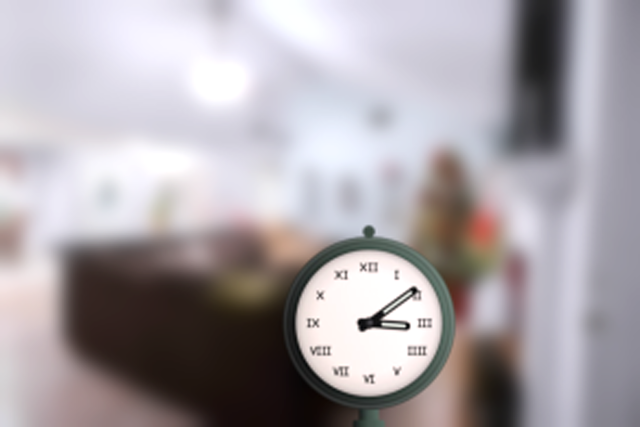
3:09
